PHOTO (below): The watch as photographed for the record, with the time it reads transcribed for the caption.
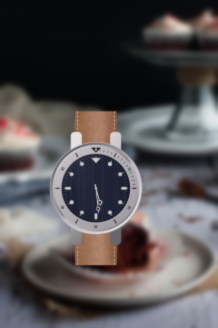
5:29
